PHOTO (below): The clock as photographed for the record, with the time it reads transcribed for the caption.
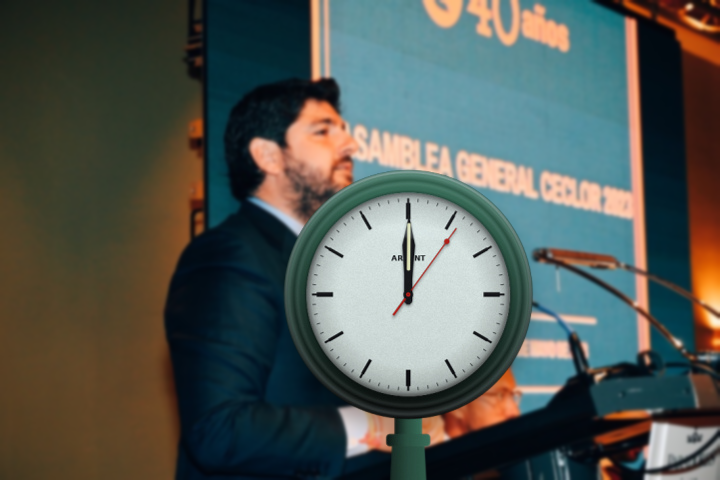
12:00:06
